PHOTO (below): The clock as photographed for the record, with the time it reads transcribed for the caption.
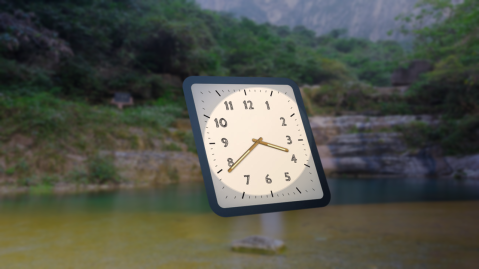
3:39
